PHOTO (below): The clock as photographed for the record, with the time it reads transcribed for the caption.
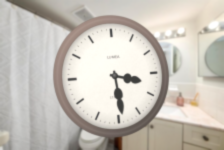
3:29
